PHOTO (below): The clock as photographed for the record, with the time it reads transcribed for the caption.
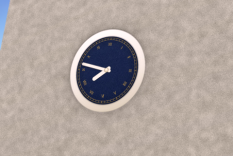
7:47
